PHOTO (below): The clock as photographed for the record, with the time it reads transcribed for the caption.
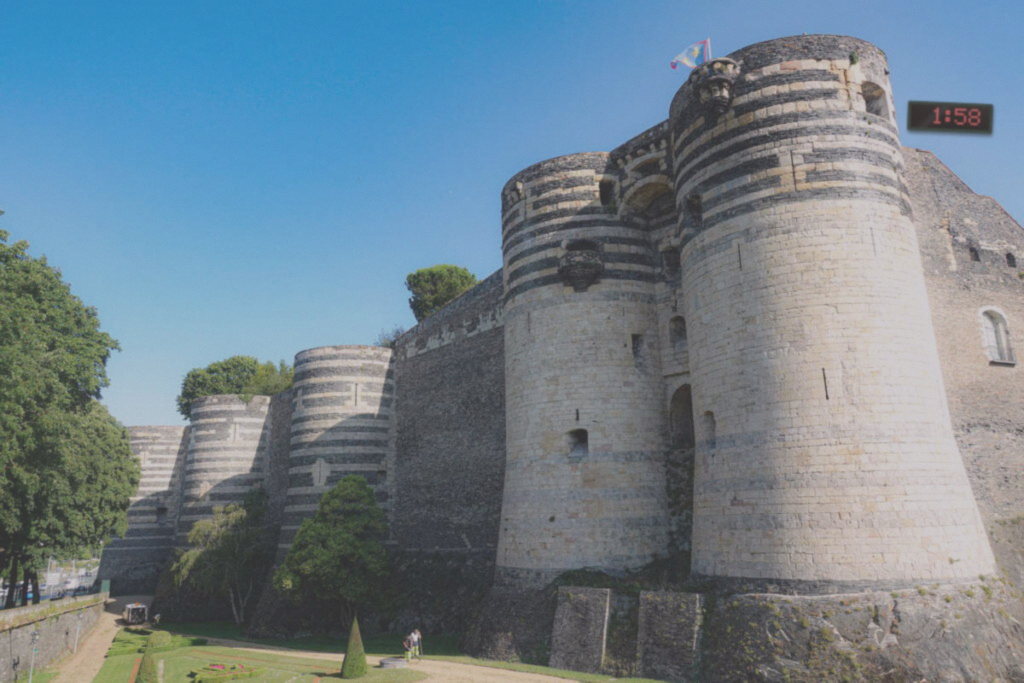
1:58
